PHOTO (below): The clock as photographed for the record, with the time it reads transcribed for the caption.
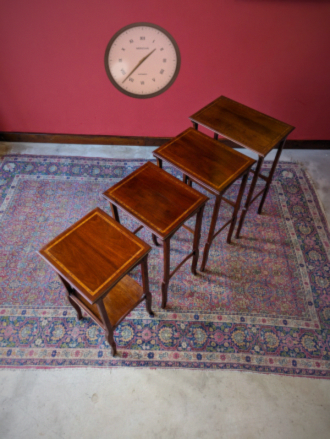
1:37
